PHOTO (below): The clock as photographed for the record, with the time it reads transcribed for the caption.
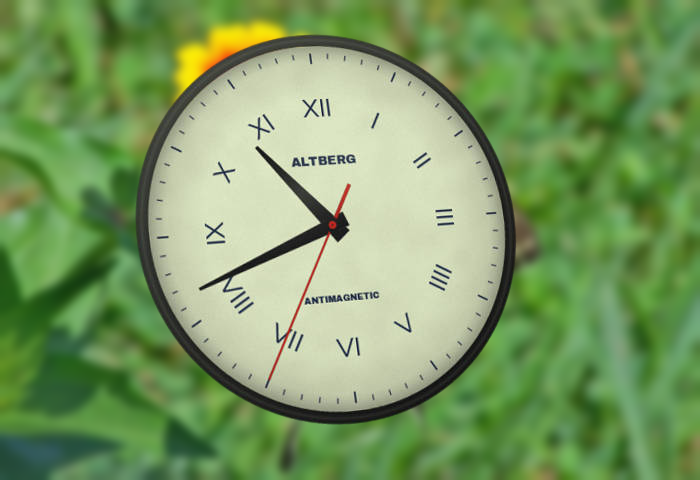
10:41:35
